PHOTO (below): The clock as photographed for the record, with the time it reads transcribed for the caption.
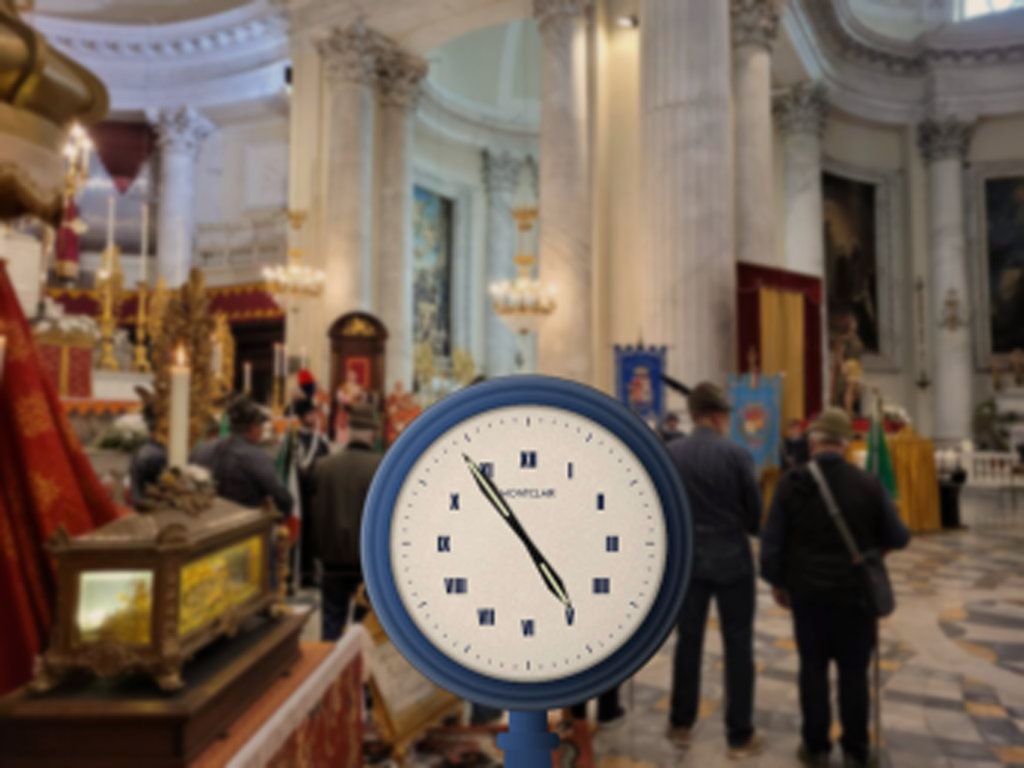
4:54
